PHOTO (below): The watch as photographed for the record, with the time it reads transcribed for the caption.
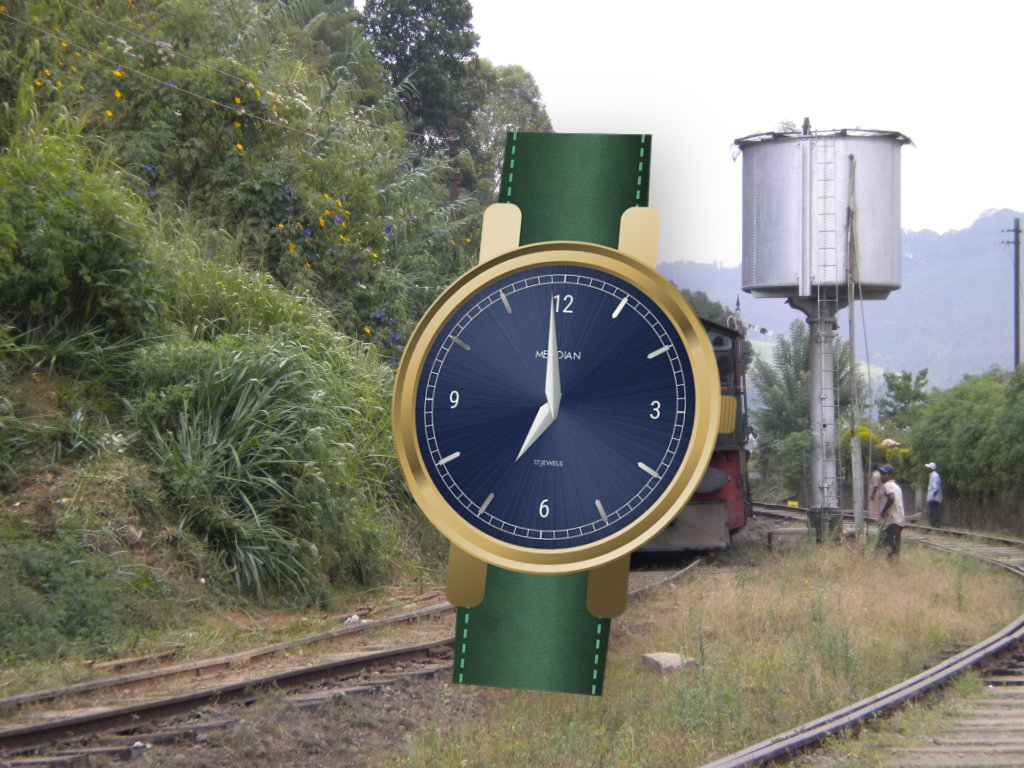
6:59
